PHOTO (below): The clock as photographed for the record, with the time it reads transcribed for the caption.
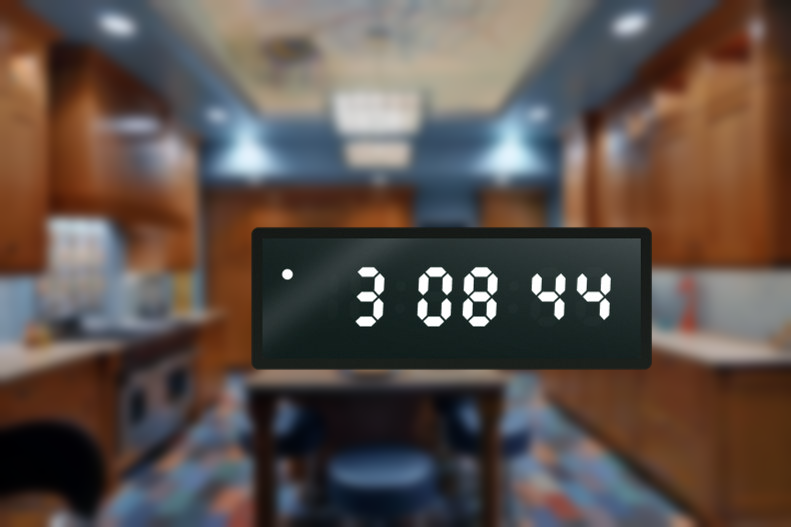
3:08:44
